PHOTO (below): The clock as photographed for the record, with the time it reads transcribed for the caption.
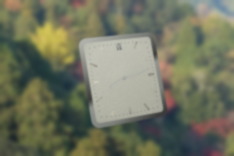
8:13
